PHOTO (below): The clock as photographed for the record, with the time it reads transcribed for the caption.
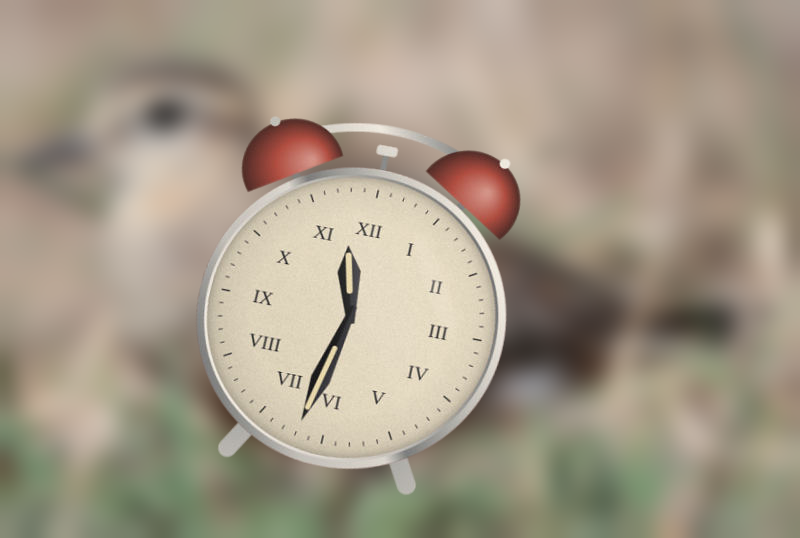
11:32
